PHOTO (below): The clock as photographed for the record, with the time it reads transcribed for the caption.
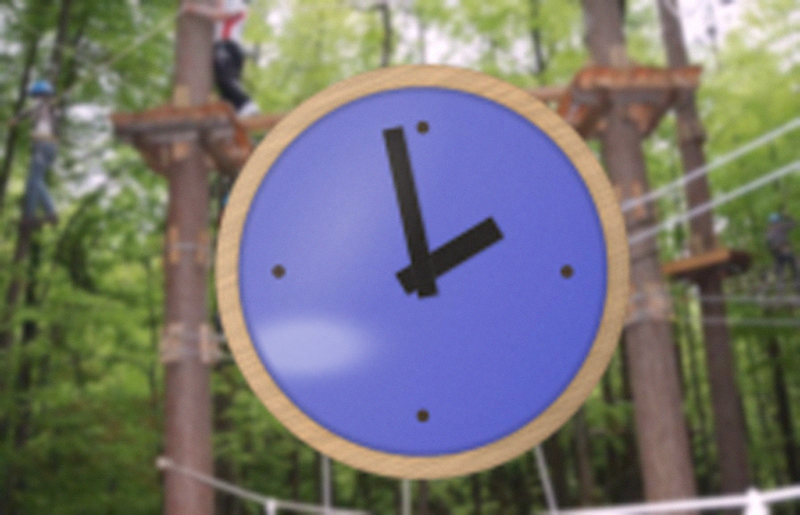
1:58
